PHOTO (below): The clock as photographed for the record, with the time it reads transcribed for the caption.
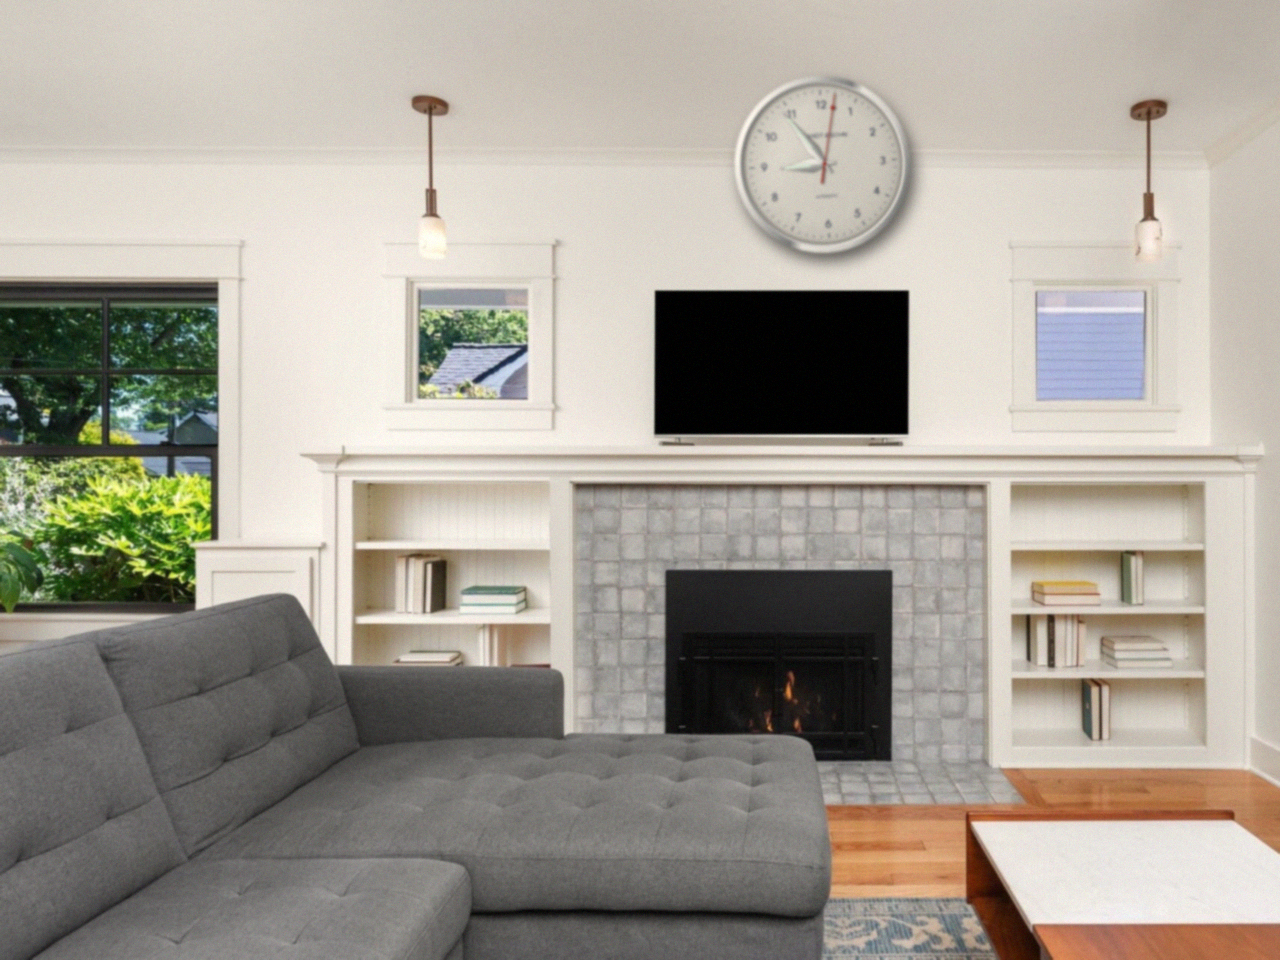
8:54:02
